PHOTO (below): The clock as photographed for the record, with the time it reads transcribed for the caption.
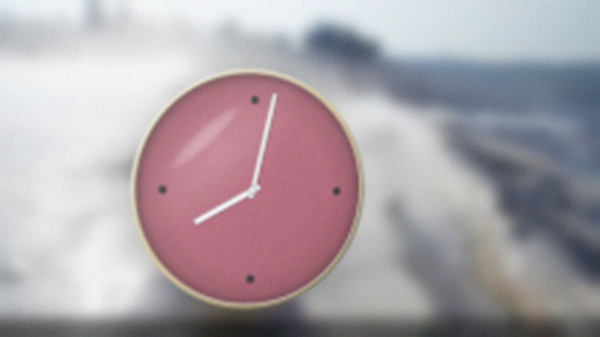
8:02
